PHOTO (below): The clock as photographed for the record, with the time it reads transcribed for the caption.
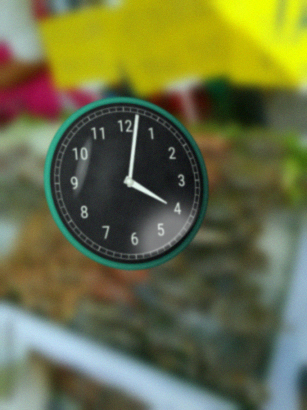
4:02
